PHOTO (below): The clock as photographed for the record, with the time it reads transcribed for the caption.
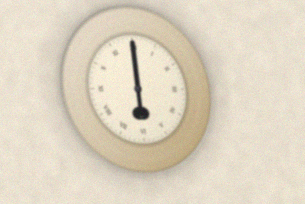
6:00
